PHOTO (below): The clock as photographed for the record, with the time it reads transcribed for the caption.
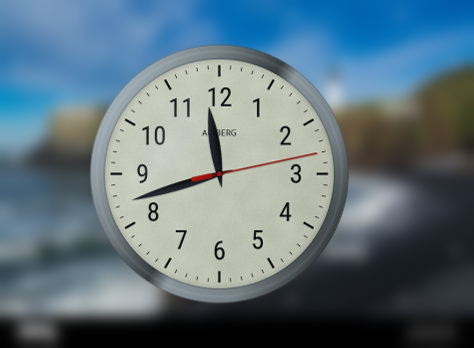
11:42:13
